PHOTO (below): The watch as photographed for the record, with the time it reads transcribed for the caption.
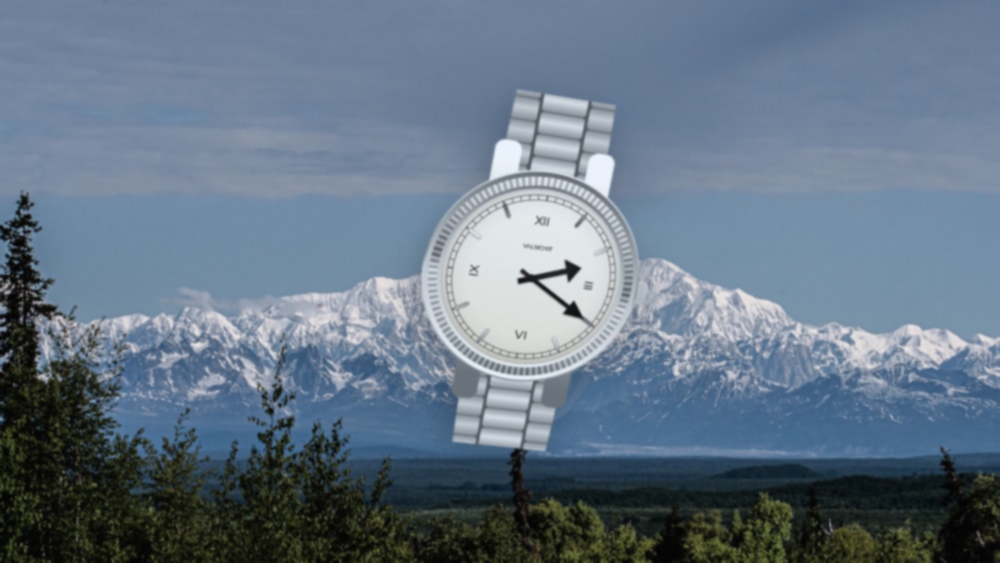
2:20
